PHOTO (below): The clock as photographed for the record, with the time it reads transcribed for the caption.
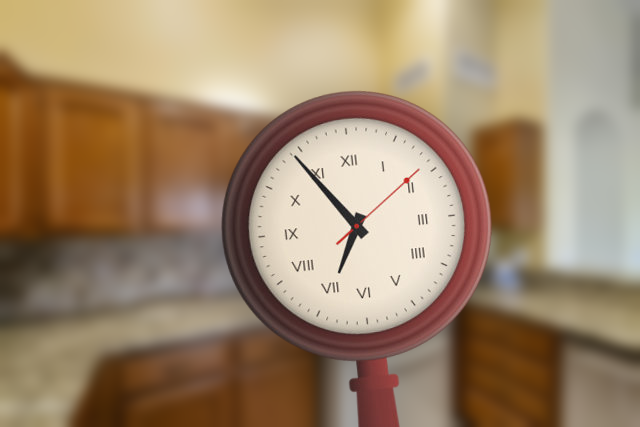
6:54:09
